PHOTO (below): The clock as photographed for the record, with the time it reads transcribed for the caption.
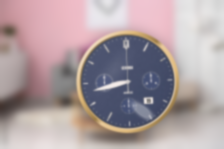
8:43
